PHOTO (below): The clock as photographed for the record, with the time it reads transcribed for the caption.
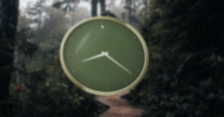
8:22
